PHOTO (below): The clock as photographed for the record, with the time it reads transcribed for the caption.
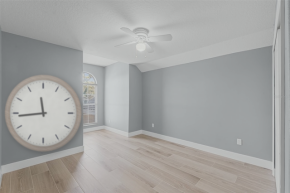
11:44
